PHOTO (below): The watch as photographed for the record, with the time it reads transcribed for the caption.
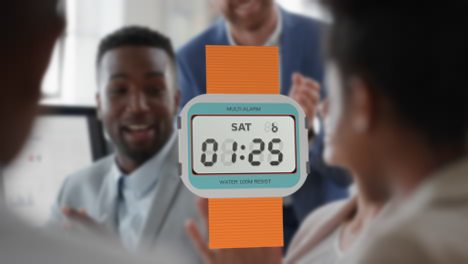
1:25
